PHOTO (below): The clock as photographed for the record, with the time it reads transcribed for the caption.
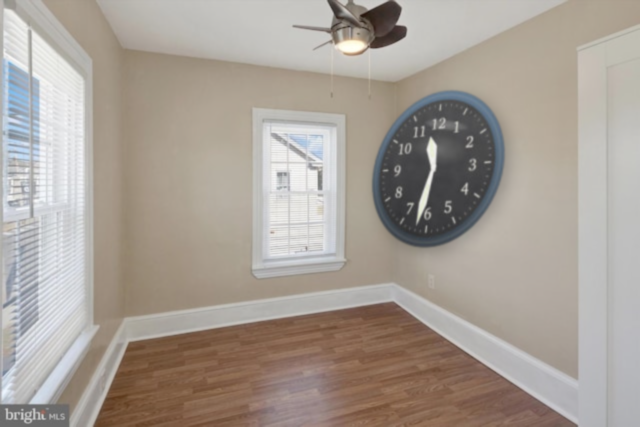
11:32
